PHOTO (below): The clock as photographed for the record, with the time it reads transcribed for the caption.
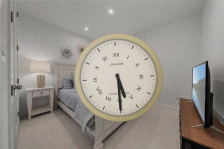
5:30
